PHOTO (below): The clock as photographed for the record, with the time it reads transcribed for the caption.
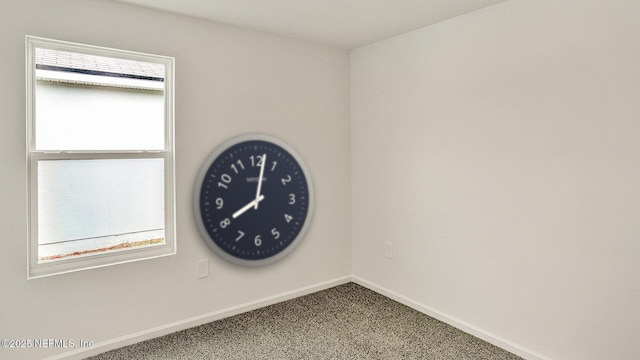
8:02
